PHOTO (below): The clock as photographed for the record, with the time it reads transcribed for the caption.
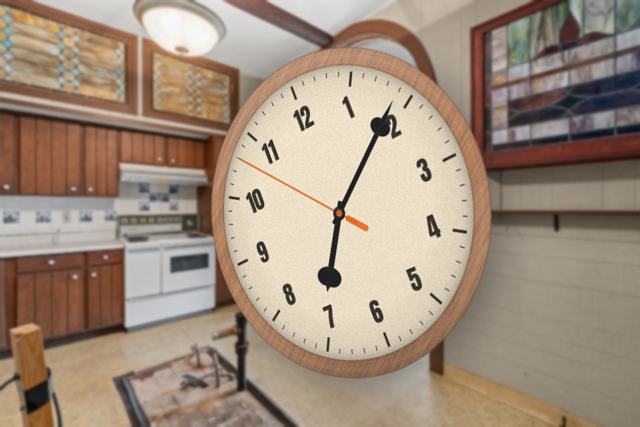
7:08:53
